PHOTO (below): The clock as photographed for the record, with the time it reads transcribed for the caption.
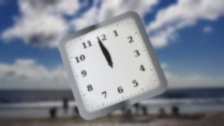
11:59
